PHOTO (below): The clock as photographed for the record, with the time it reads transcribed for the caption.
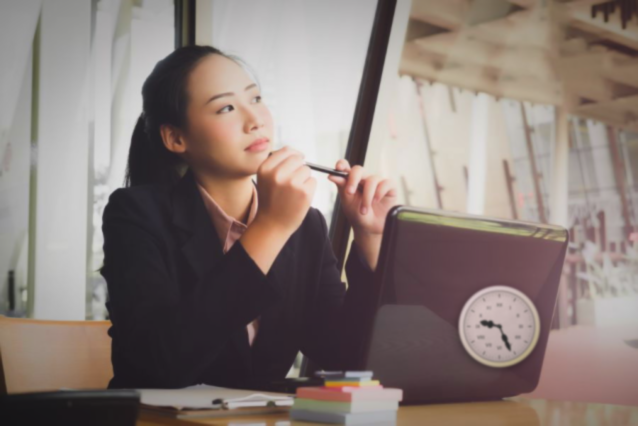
9:26
